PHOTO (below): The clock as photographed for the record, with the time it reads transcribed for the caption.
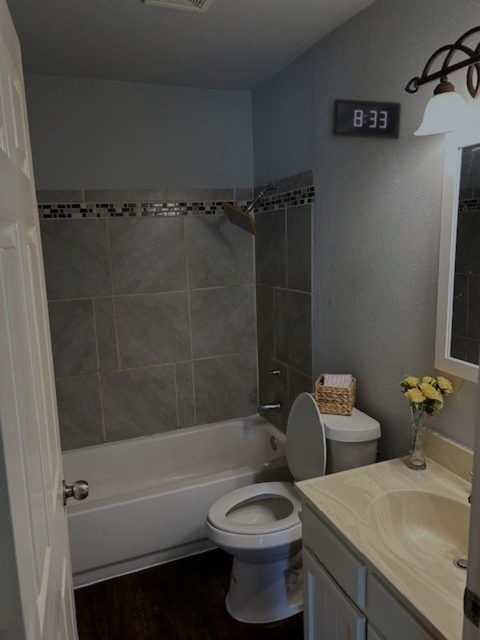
8:33
